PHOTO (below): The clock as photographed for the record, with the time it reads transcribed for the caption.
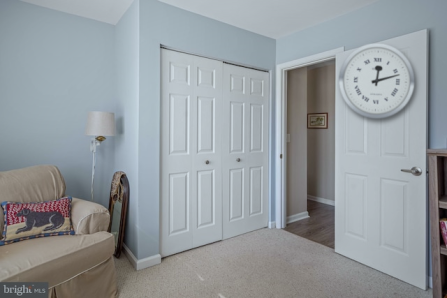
12:12
